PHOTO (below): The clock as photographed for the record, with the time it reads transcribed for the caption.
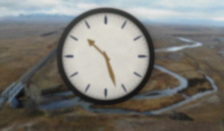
10:27
